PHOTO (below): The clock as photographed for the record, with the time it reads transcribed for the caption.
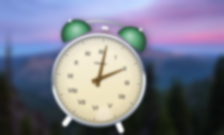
2:01
